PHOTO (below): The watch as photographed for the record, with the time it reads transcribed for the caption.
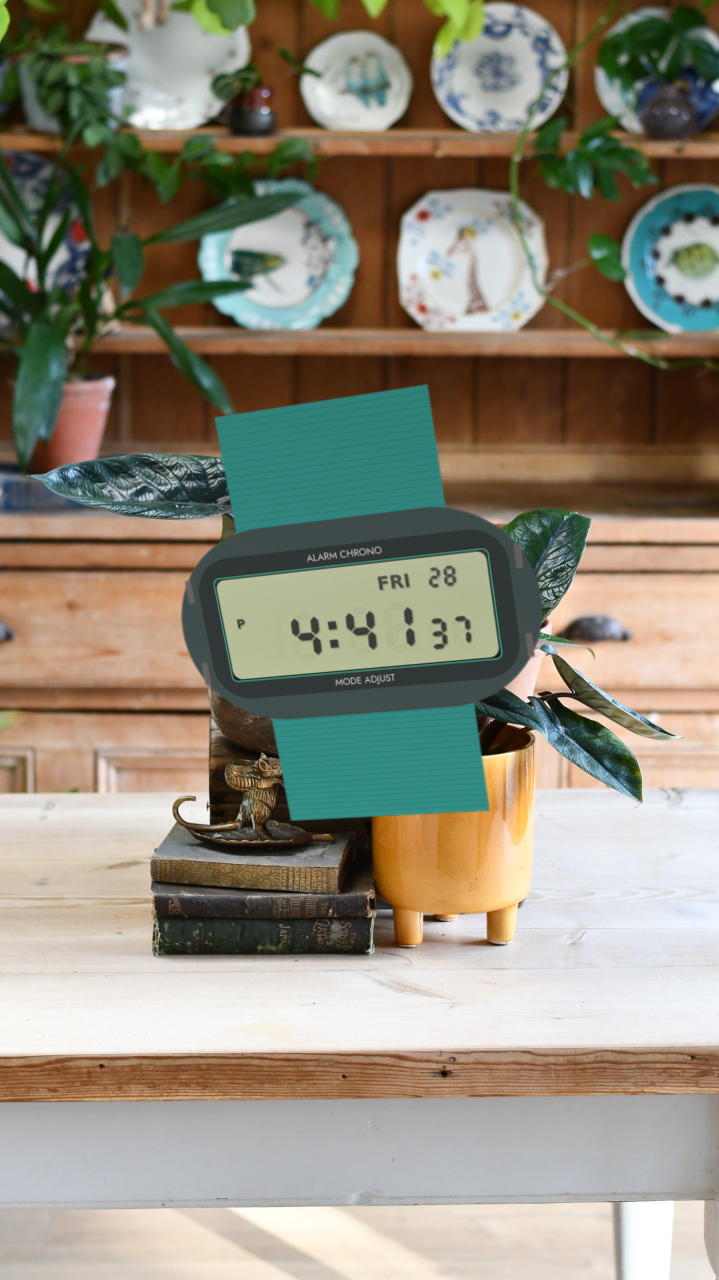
4:41:37
